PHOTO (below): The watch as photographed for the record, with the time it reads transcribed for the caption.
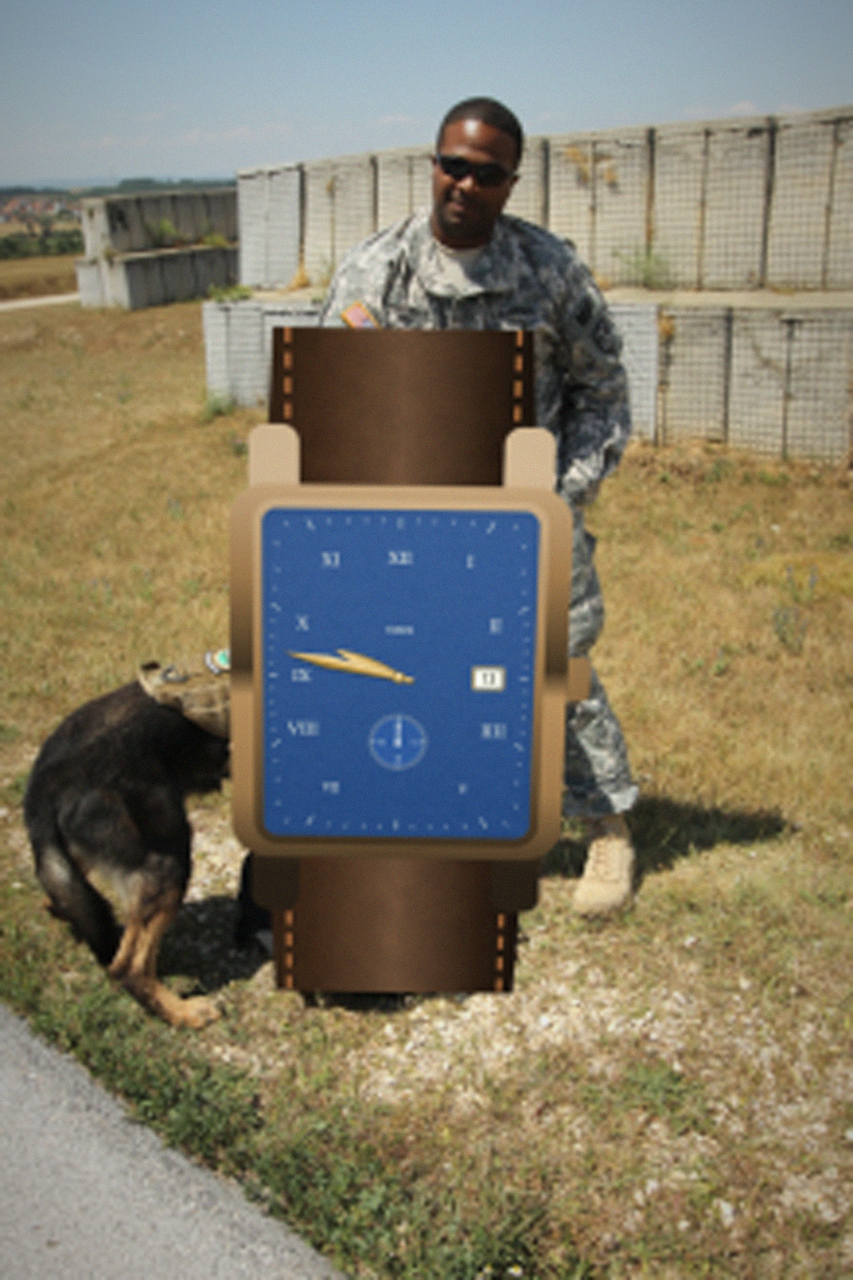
9:47
